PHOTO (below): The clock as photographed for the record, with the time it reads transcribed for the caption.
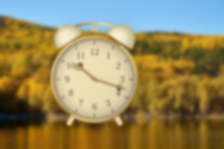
10:18
